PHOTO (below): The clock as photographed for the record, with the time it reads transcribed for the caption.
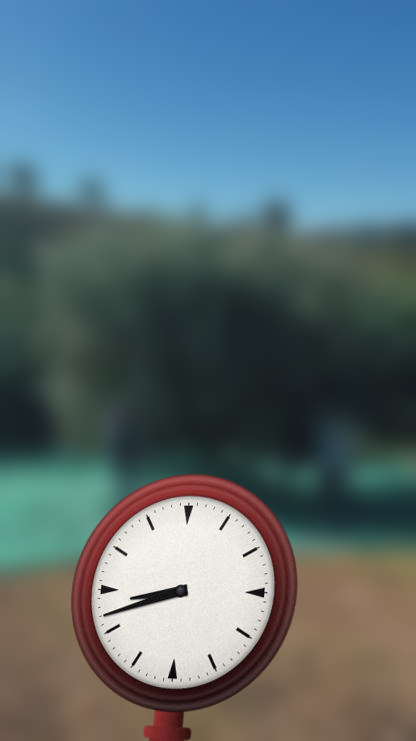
8:42
